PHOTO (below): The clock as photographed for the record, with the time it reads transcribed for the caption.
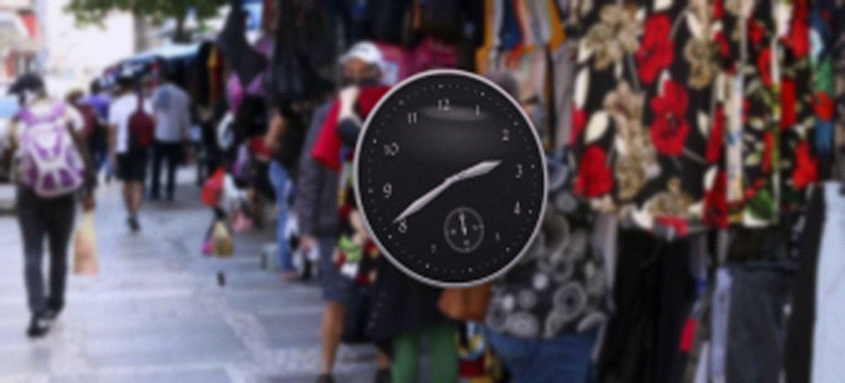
2:41
